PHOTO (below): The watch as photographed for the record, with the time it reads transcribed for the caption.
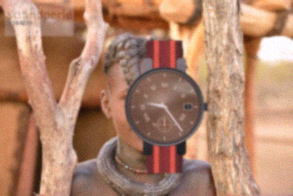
9:24
